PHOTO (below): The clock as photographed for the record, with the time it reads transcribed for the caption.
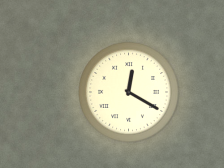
12:20
